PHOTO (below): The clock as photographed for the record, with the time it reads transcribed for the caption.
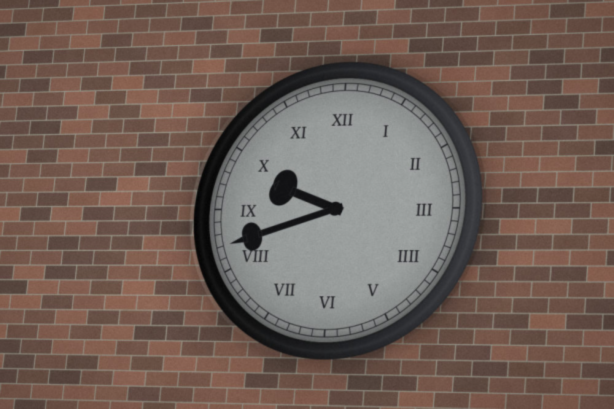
9:42
